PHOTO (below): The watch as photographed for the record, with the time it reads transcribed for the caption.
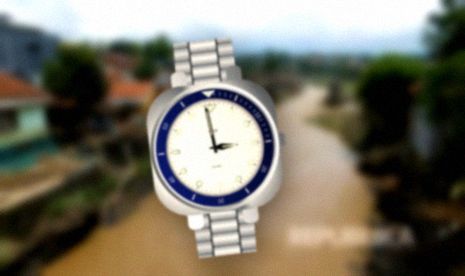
2:59
